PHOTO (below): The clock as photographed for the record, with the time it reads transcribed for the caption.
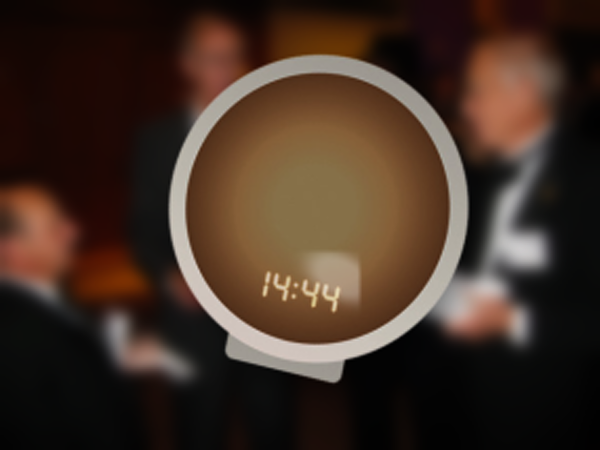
14:44
